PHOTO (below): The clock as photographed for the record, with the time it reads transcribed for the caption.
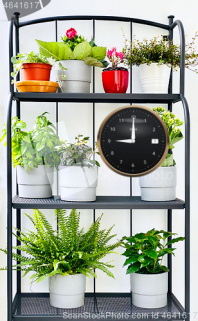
9:00
